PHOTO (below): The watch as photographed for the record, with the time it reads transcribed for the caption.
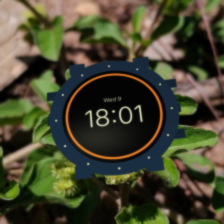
18:01
